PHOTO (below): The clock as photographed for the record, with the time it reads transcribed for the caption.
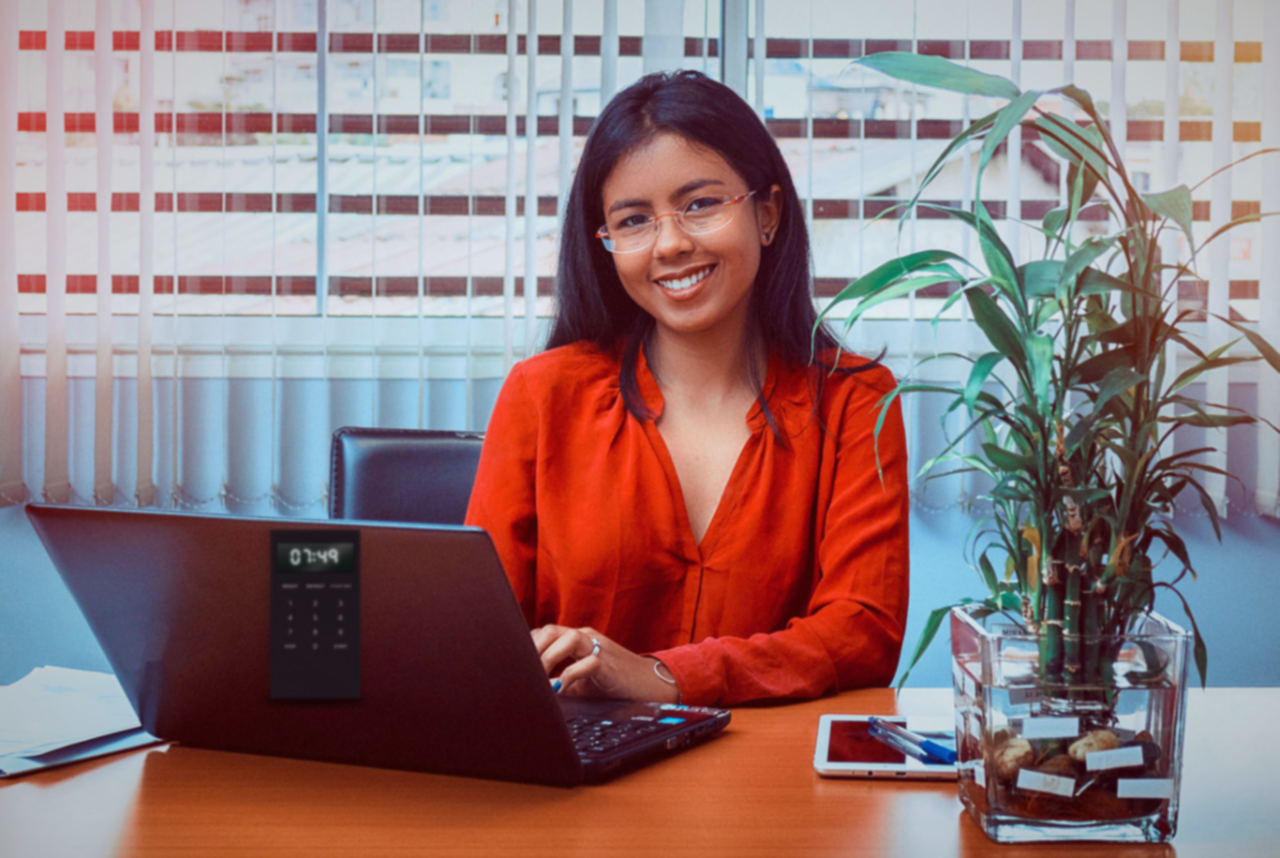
7:49
